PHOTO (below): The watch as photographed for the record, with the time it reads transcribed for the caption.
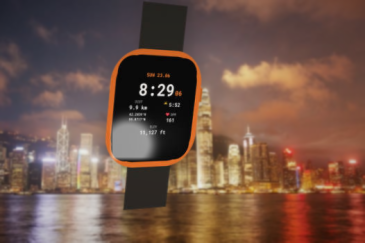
8:29
